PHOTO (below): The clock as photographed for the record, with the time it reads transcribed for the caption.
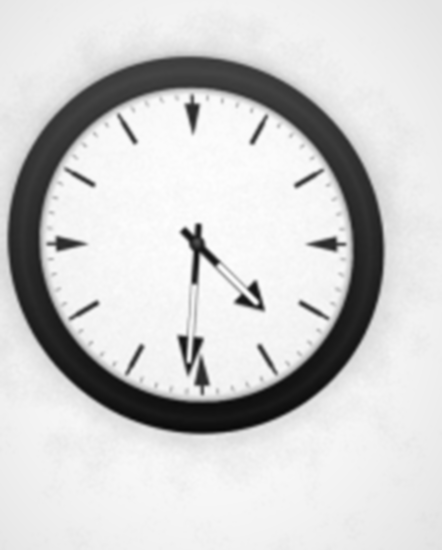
4:31
